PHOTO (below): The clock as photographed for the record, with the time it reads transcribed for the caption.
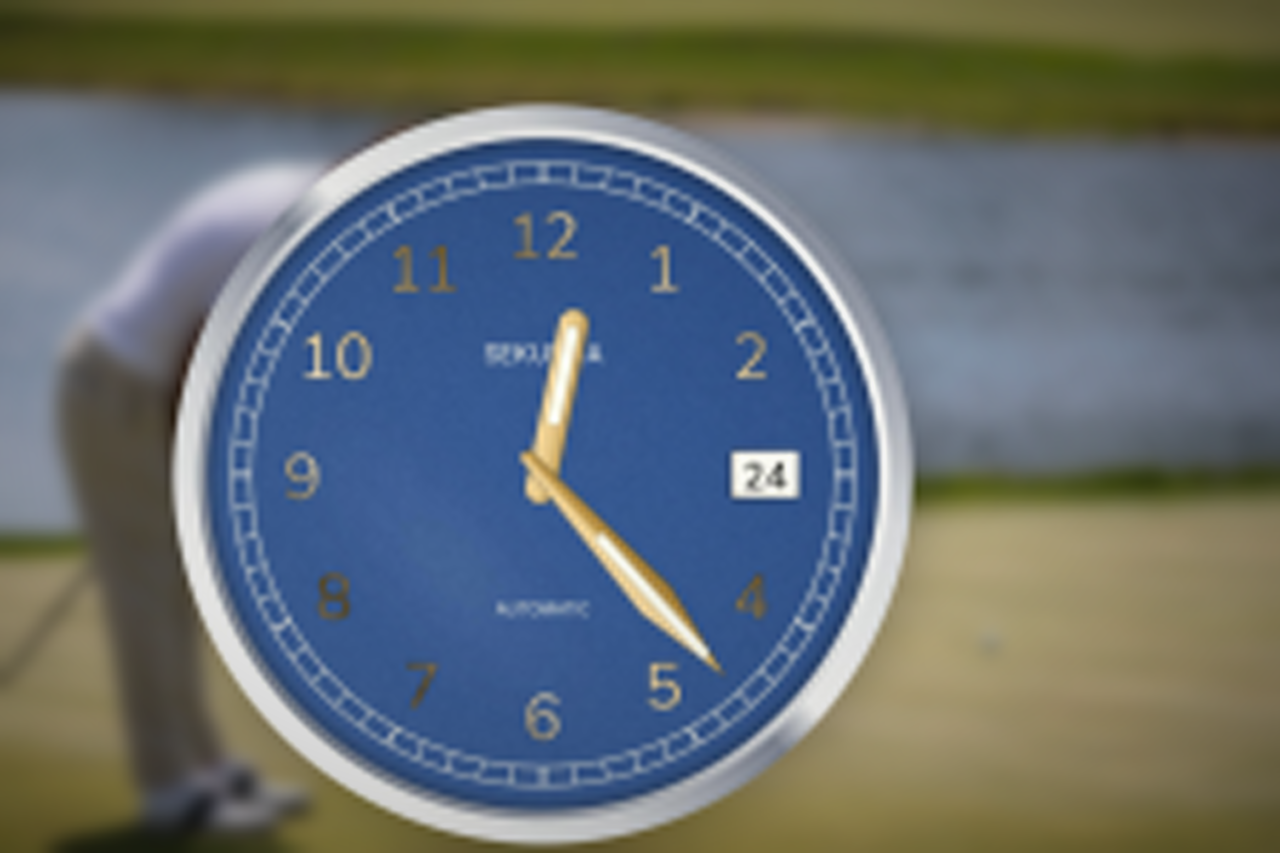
12:23
